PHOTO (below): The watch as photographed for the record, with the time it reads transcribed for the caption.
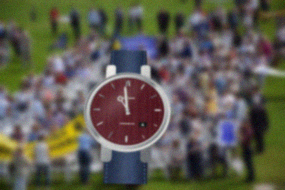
10:59
